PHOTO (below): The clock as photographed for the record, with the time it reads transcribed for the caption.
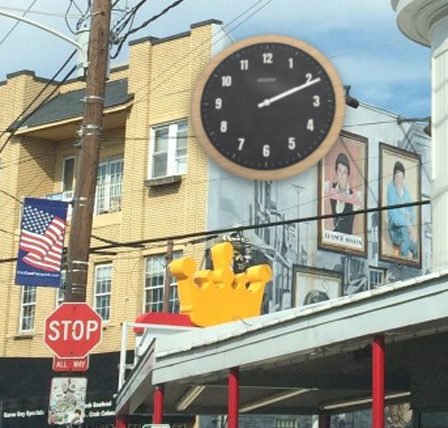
2:11
